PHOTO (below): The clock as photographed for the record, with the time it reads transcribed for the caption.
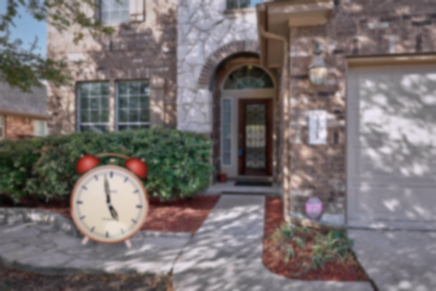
4:58
